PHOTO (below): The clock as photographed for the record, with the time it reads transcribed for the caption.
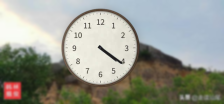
4:21
